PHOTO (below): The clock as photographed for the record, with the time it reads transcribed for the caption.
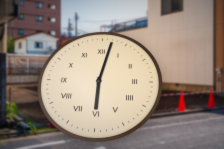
6:02
